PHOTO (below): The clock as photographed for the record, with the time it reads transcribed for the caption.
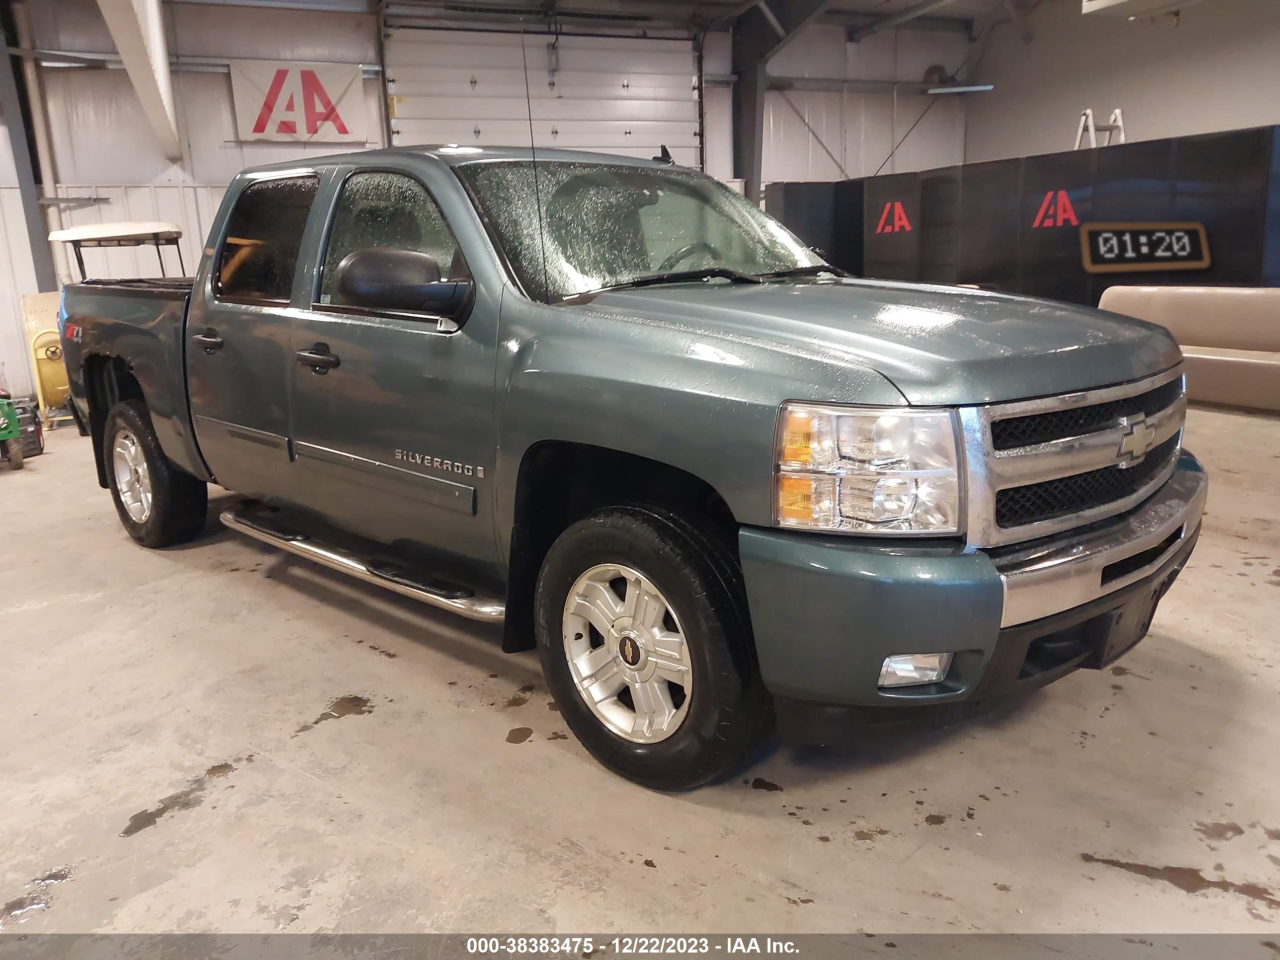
1:20
